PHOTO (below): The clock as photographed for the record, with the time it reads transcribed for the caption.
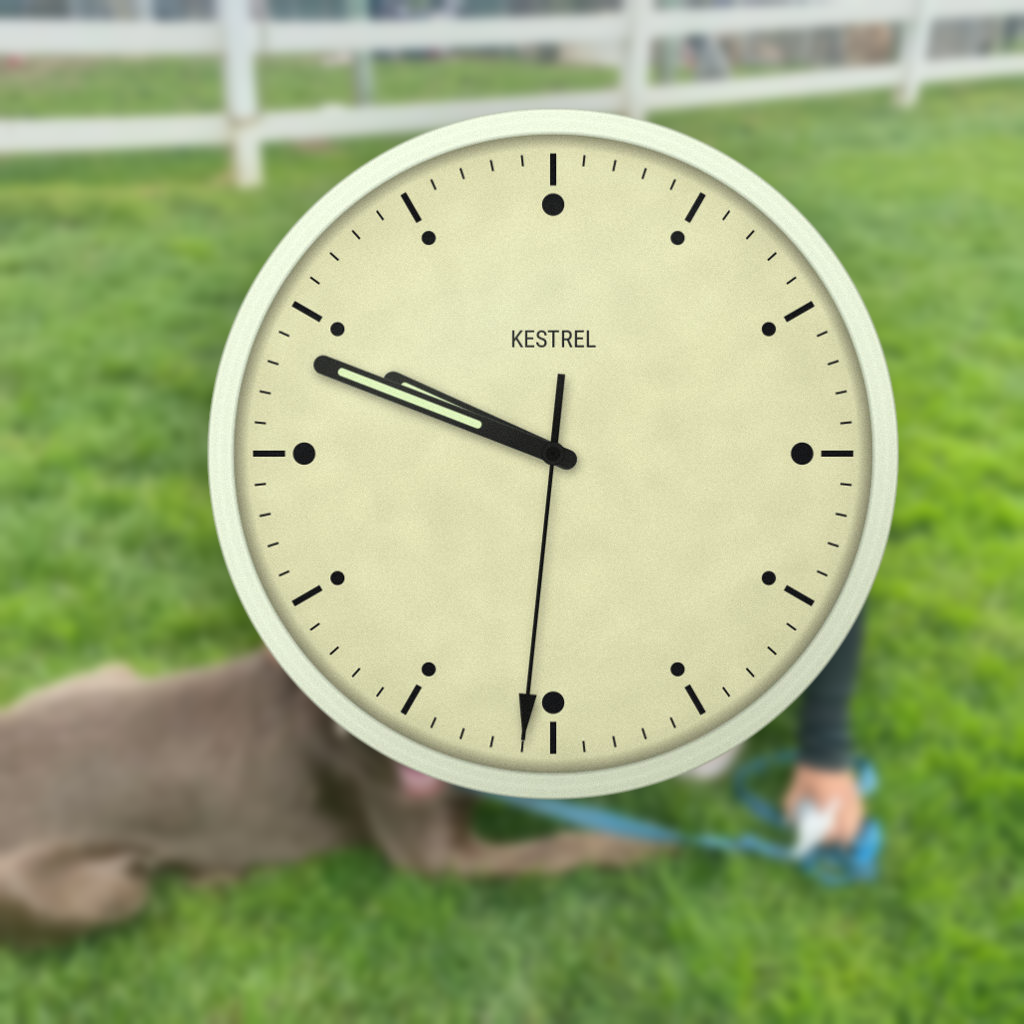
9:48:31
